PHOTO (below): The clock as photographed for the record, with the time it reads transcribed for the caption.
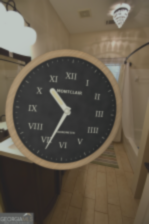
10:34
